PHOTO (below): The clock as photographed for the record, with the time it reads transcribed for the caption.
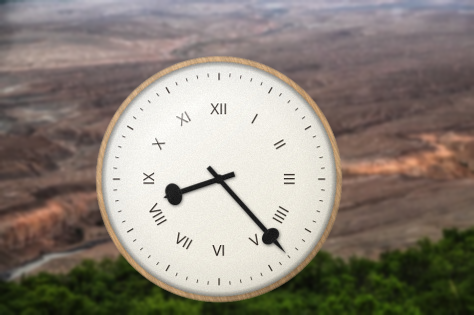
8:23
